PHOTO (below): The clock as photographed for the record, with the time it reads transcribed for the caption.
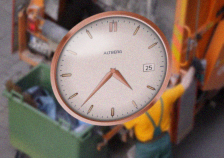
4:37
